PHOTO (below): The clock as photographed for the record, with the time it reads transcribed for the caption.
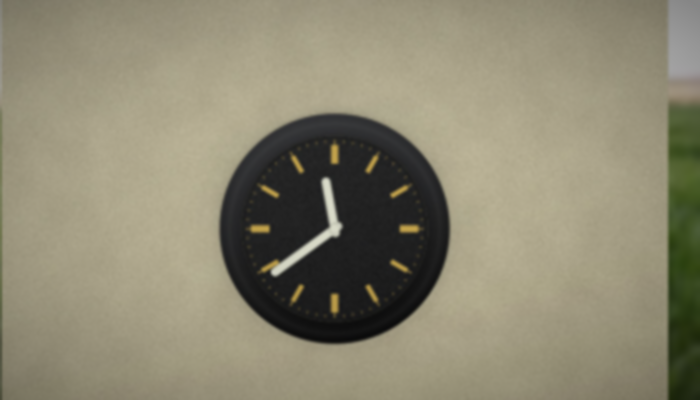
11:39
